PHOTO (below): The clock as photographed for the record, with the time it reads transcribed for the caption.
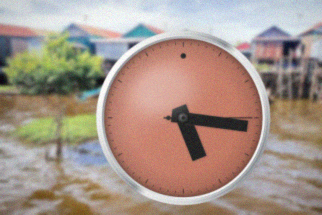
5:16:15
